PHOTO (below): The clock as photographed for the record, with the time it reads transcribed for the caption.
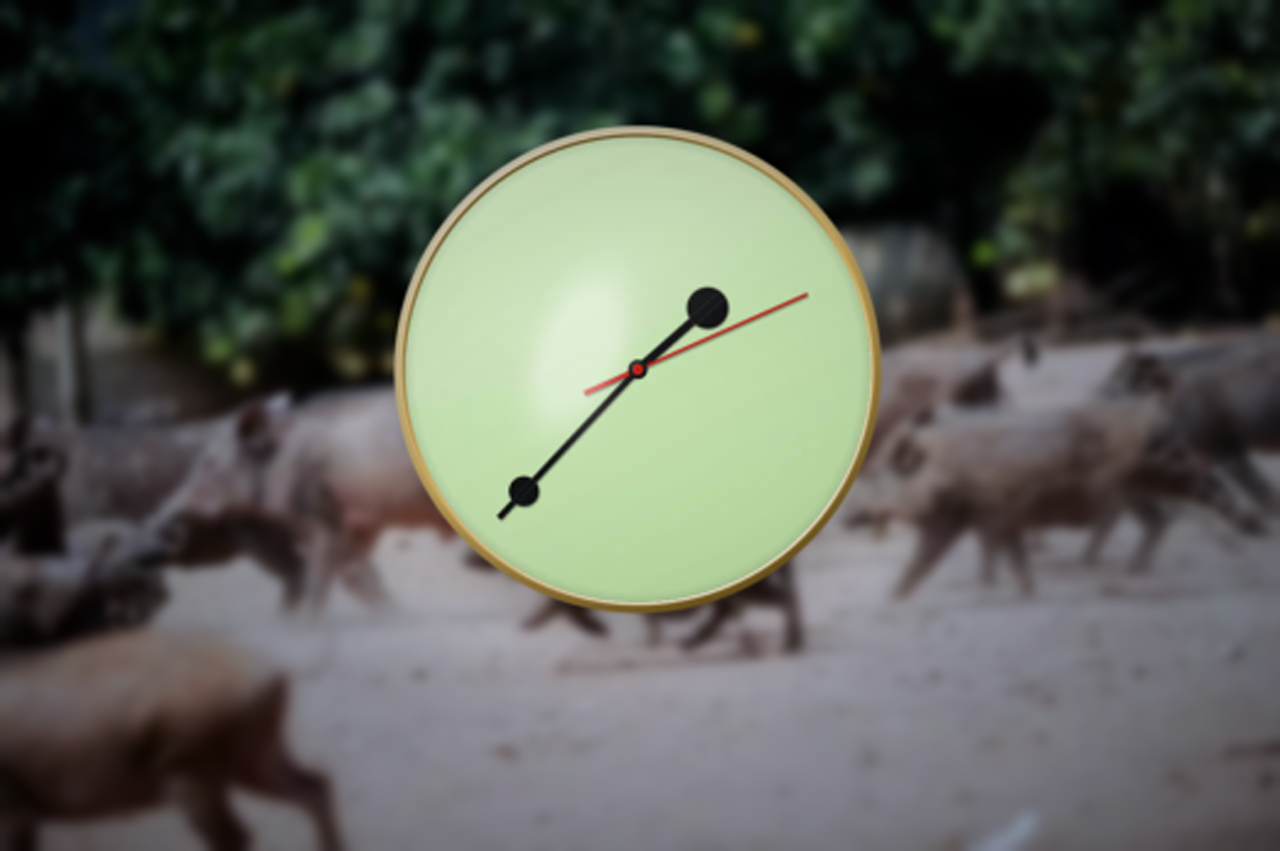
1:37:11
